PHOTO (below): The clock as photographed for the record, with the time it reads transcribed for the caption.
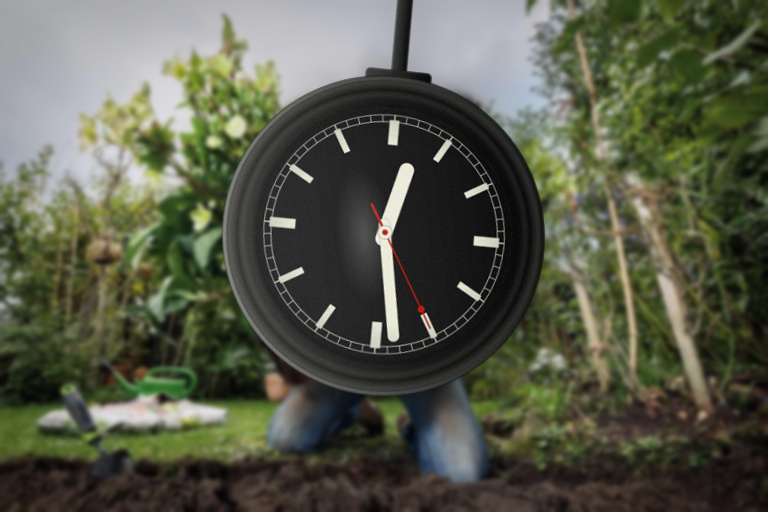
12:28:25
